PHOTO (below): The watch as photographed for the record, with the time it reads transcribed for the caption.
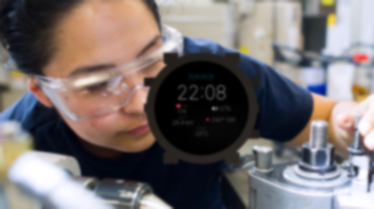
22:08
